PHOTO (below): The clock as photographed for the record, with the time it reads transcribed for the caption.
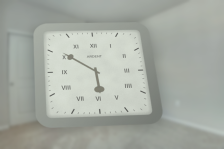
5:51
